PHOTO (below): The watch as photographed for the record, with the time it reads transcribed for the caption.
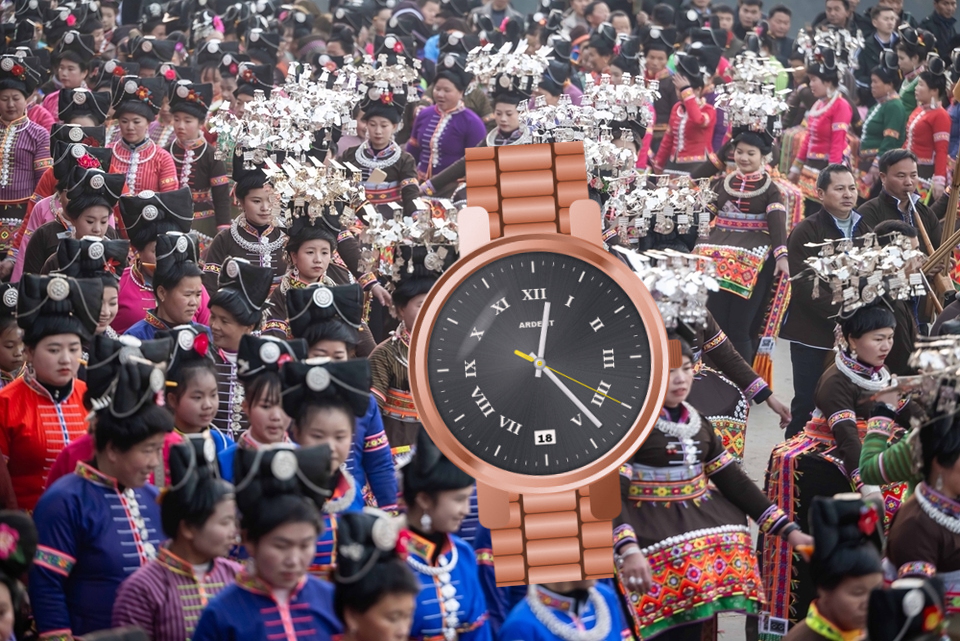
12:23:20
